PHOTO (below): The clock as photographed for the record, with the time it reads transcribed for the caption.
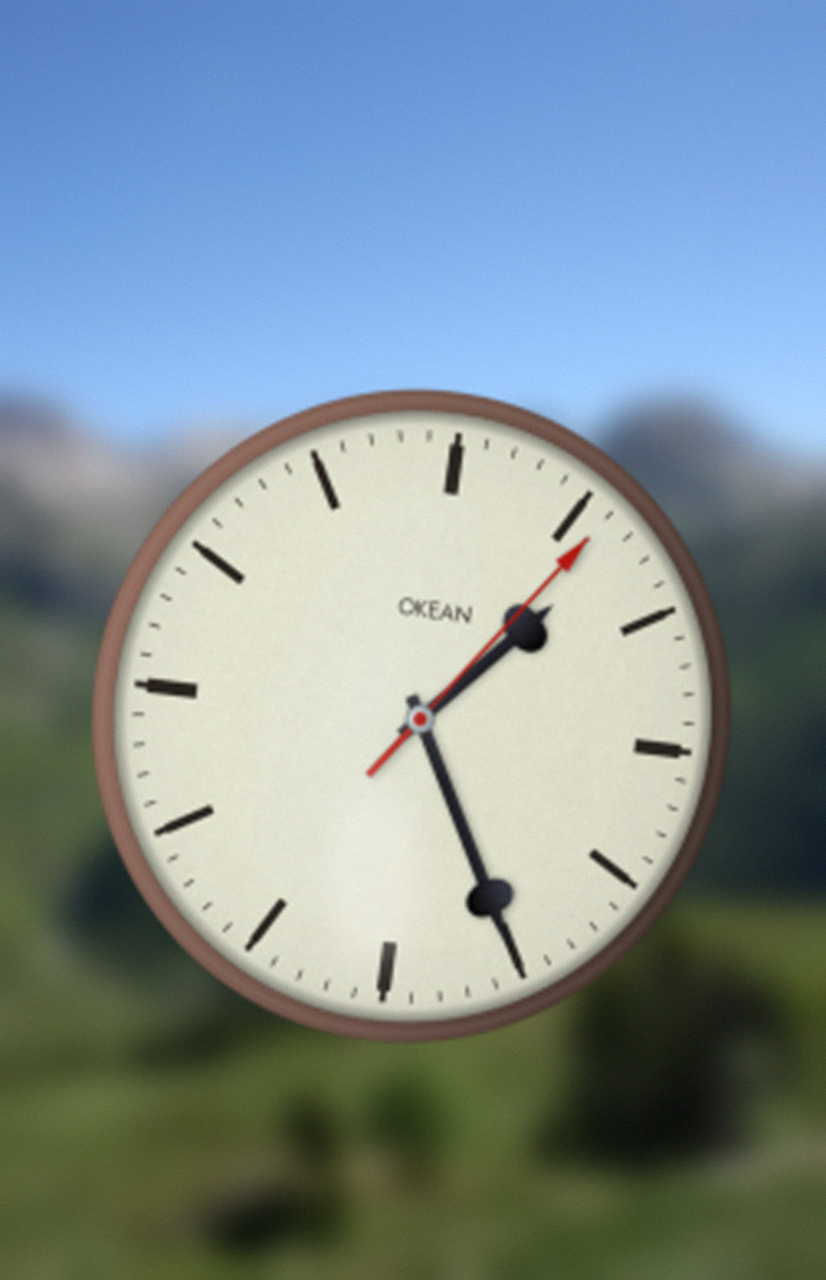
1:25:06
